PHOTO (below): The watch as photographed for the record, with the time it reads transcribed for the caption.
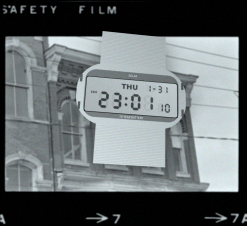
23:01:10
